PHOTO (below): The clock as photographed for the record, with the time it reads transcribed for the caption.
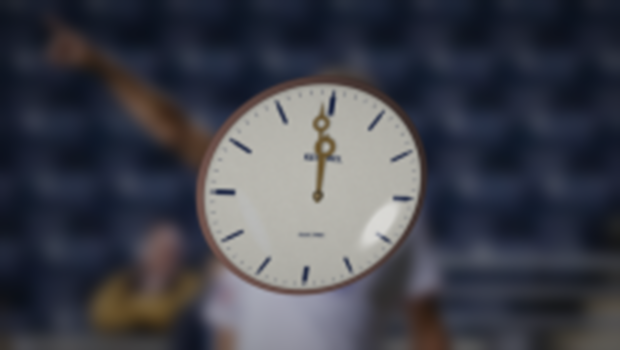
11:59
